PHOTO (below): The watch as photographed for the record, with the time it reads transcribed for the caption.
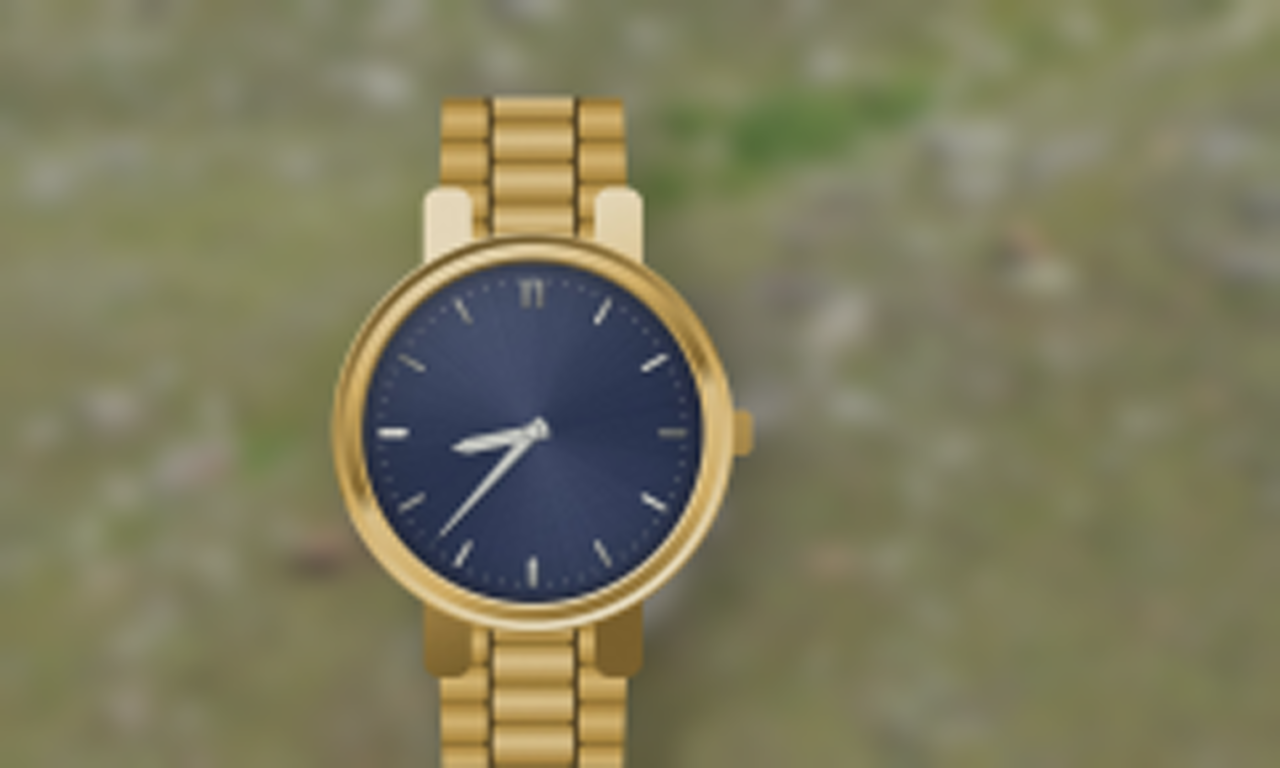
8:37
